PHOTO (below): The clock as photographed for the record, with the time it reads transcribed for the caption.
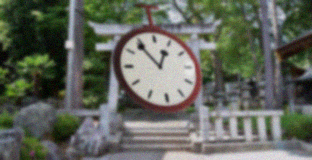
12:54
